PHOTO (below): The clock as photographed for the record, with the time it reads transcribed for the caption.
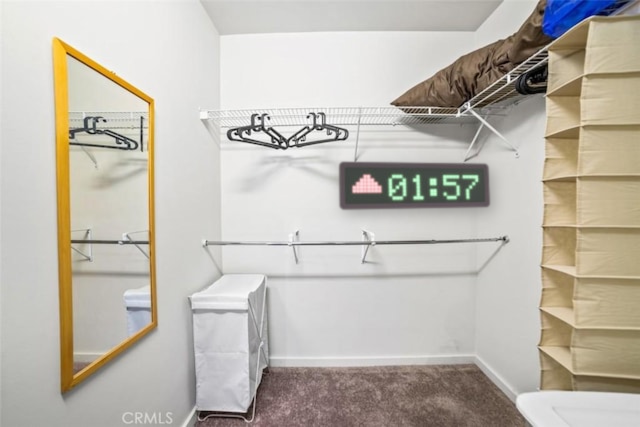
1:57
